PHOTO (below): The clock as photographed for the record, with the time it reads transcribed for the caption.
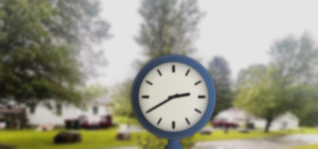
2:40
